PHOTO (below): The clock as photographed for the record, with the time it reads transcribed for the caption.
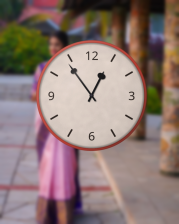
12:54
